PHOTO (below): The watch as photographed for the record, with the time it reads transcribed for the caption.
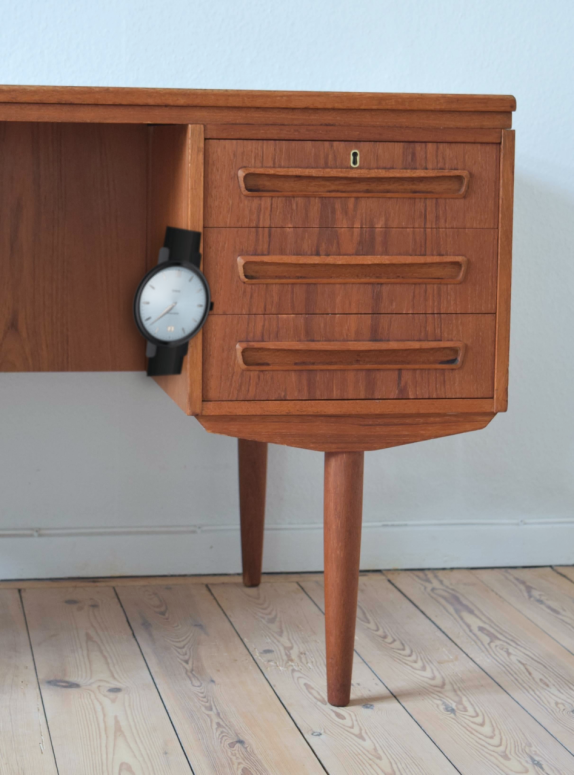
7:38
